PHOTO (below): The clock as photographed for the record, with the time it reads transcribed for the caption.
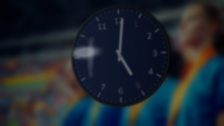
5:01
